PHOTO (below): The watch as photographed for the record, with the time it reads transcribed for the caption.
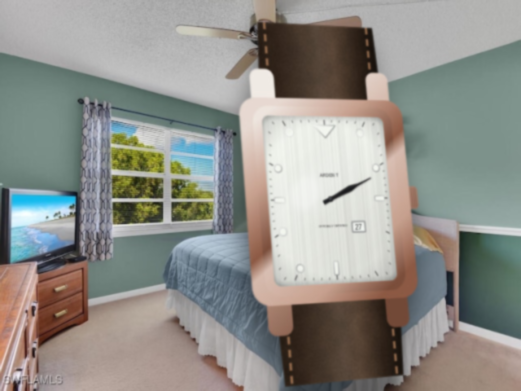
2:11
